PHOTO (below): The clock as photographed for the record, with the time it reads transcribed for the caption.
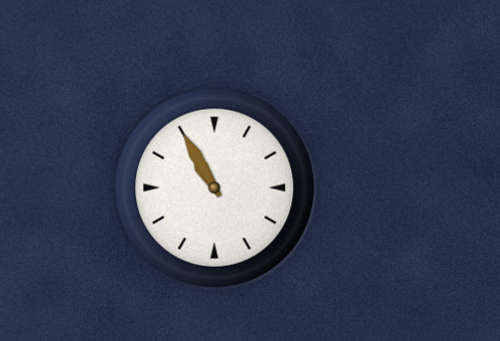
10:55
